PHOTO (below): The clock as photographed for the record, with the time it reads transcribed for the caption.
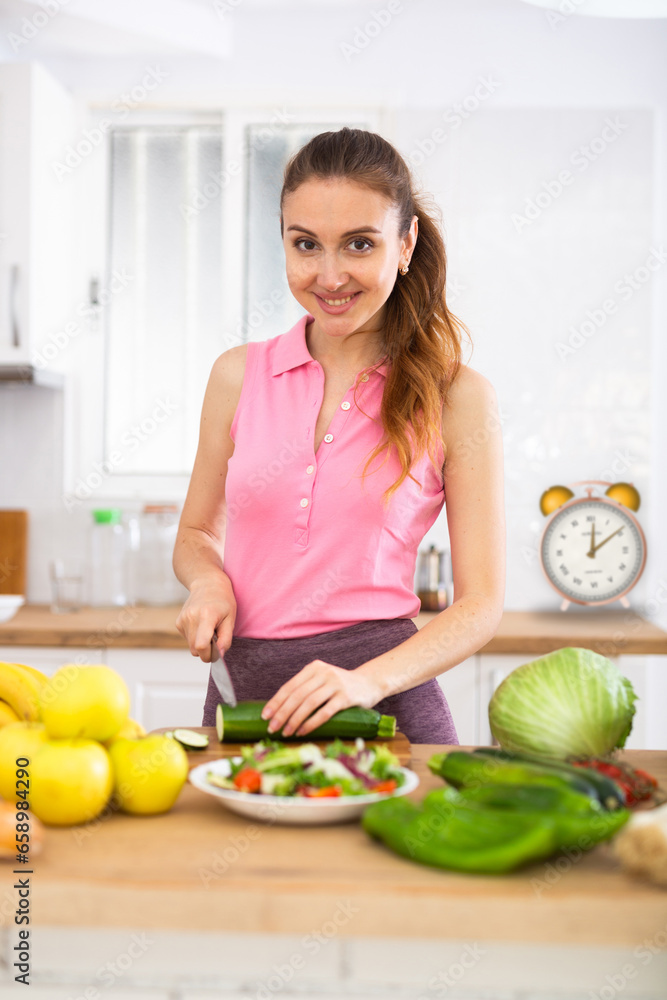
12:09
